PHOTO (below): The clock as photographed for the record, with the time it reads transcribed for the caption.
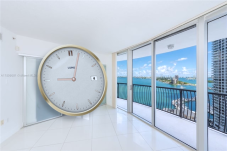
9:03
